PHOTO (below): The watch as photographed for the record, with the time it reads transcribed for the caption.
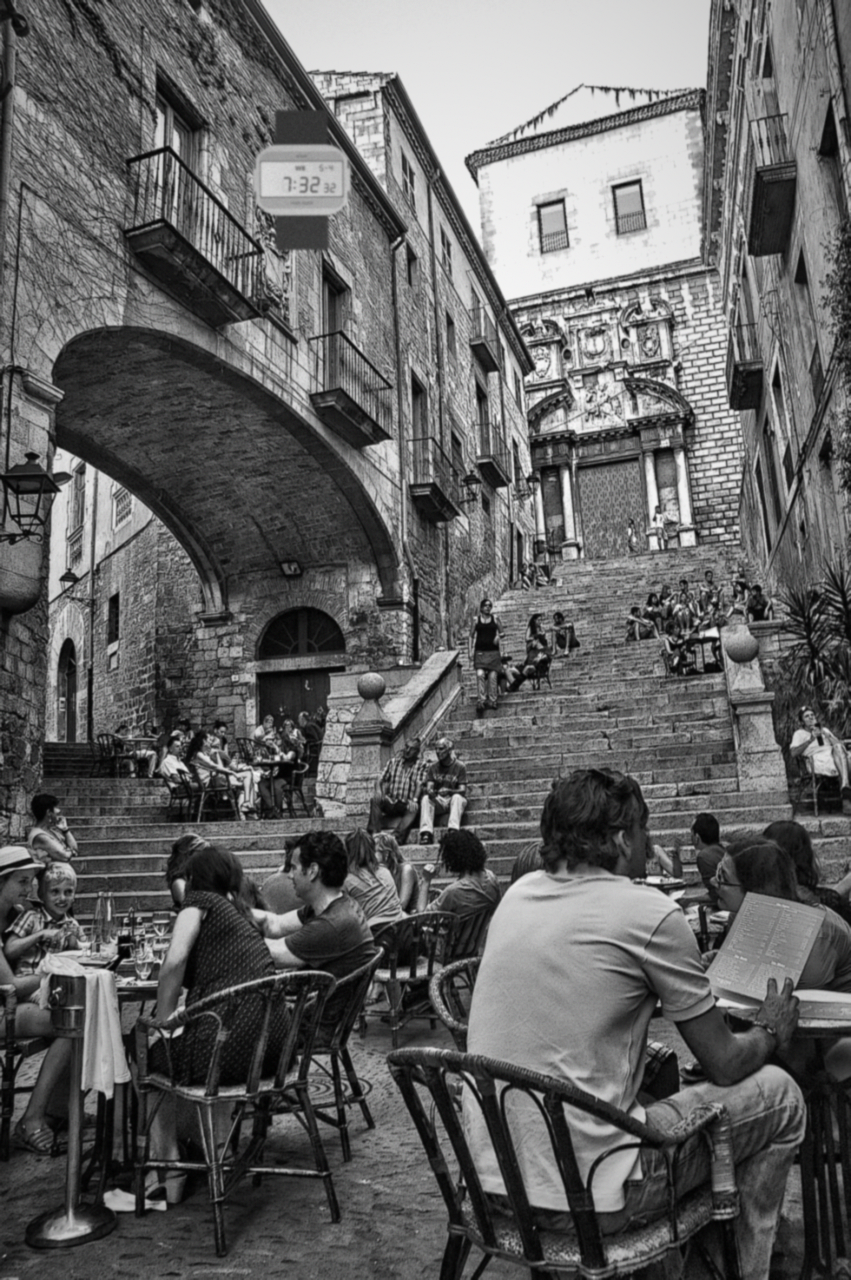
7:32
